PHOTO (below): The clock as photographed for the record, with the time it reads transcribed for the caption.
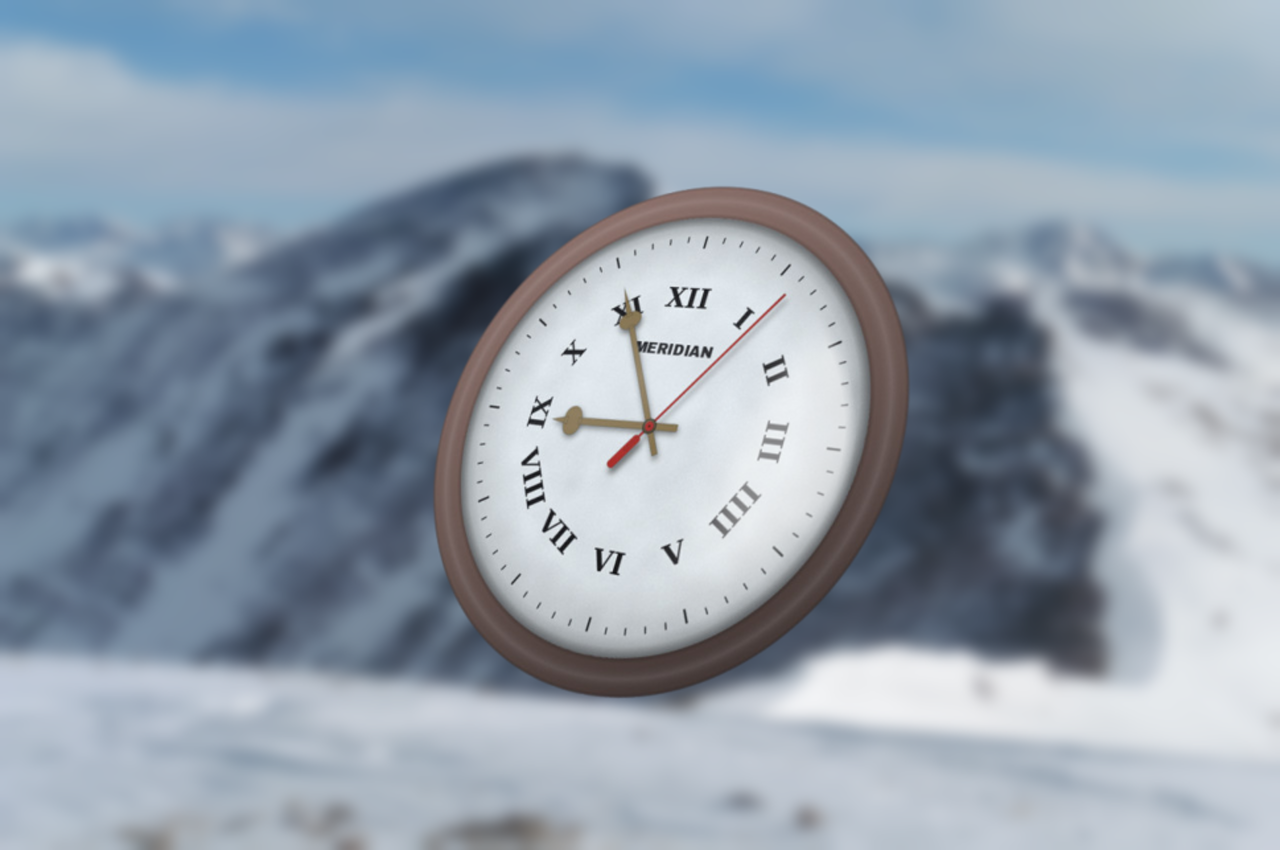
8:55:06
